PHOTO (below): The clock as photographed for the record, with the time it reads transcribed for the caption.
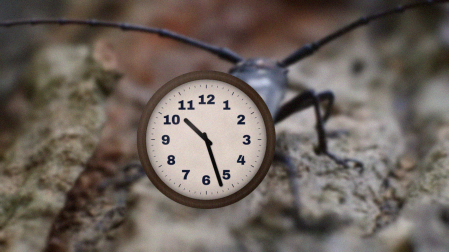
10:27
